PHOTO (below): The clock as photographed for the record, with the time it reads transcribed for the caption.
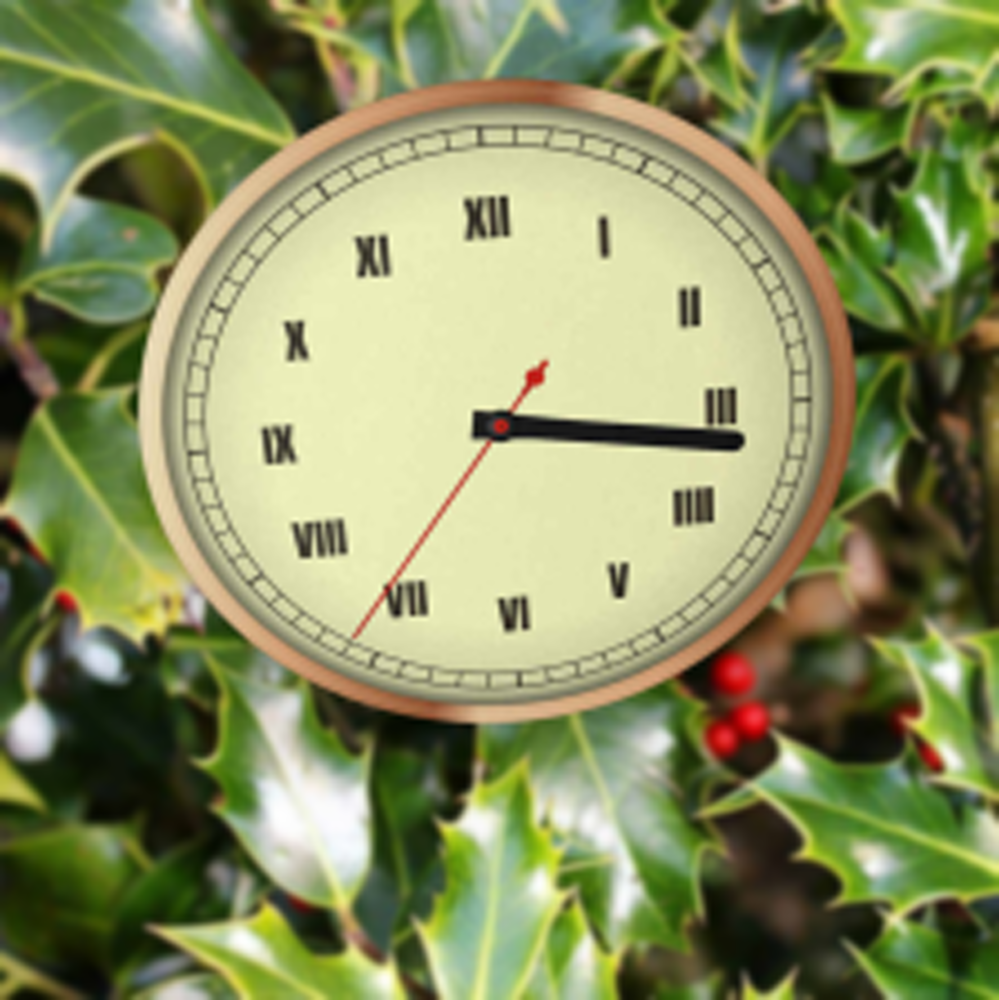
3:16:36
